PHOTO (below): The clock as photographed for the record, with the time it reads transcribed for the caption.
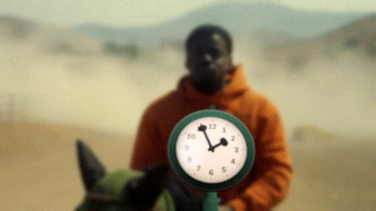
1:56
